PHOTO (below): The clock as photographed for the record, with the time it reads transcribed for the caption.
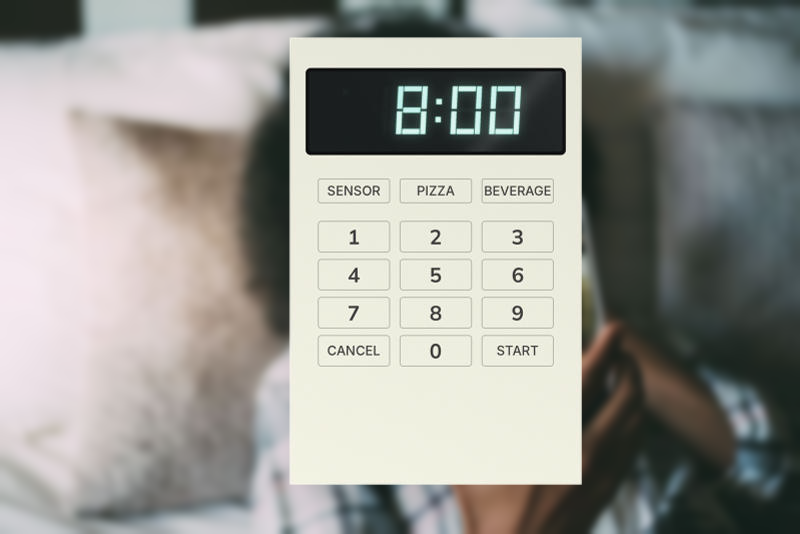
8:00
